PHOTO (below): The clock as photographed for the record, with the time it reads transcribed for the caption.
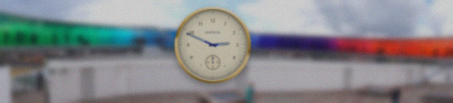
2:49
